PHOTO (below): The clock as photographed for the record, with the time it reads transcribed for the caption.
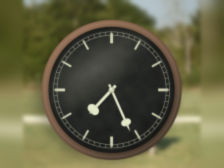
7:26
